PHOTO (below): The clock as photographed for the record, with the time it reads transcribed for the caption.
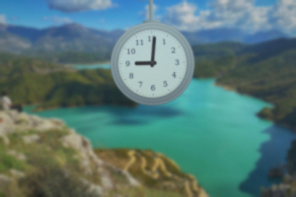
9:01
